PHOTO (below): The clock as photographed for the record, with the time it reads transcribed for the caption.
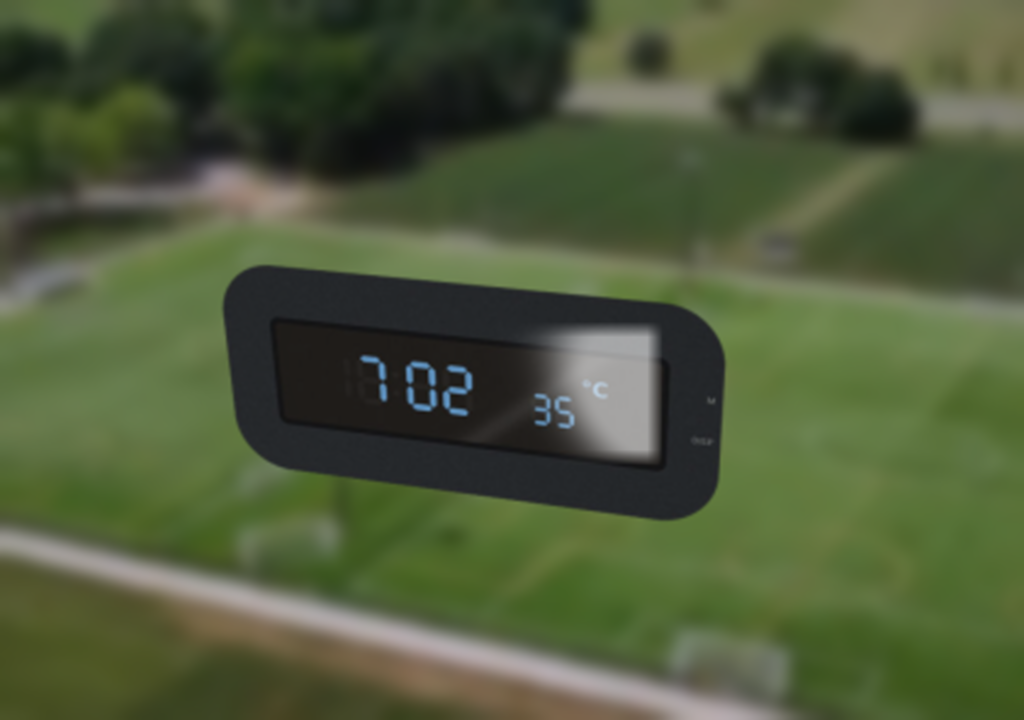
7:02
